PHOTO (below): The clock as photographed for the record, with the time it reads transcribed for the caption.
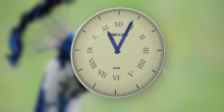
11:04
